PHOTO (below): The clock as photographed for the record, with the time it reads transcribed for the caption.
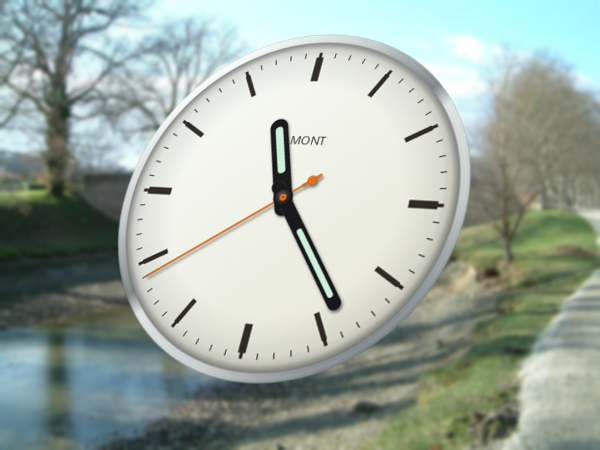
11:23:39
